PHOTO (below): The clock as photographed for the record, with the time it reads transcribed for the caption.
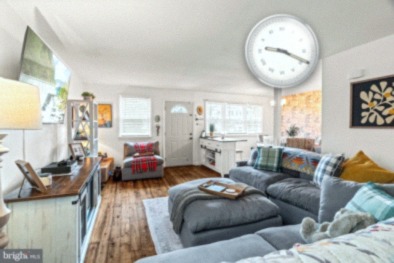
9:19
